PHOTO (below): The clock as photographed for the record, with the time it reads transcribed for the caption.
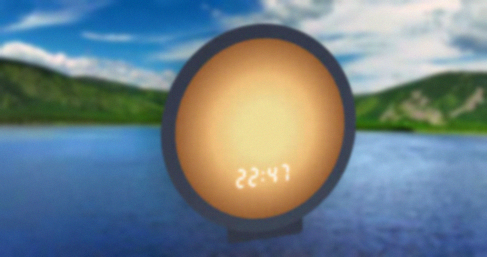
22:47
